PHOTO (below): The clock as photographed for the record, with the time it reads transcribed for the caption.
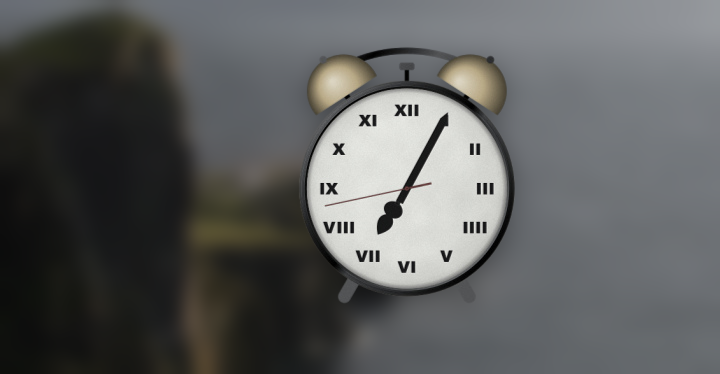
7:04:43
